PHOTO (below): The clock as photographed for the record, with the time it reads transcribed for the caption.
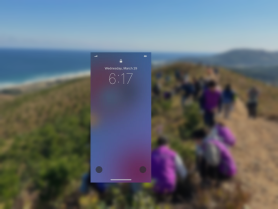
6:17
